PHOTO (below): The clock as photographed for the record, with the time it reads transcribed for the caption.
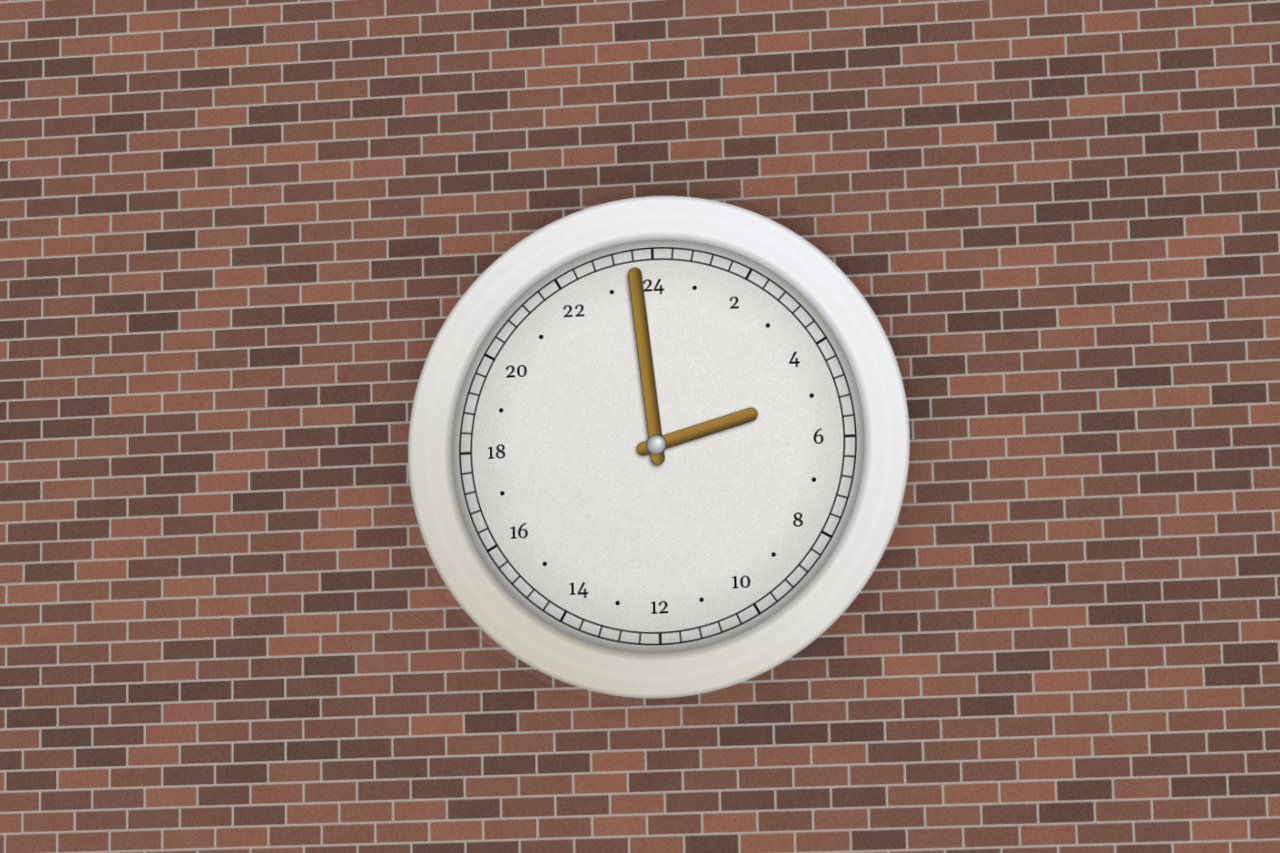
4:59
